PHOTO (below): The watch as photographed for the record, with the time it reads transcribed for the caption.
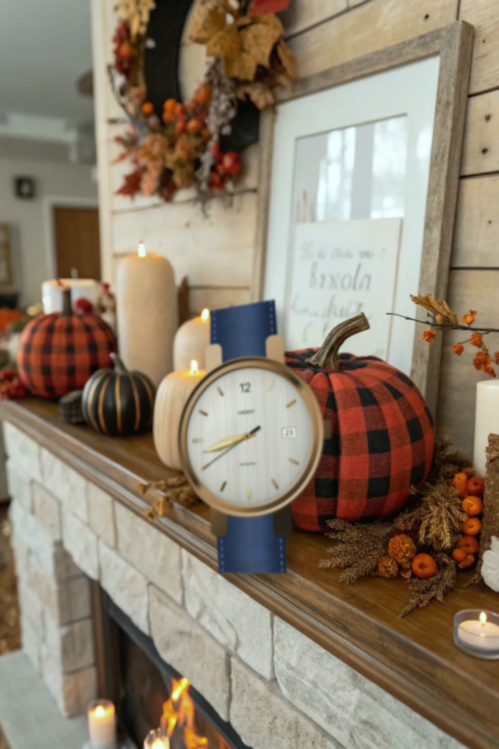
8:42:40
